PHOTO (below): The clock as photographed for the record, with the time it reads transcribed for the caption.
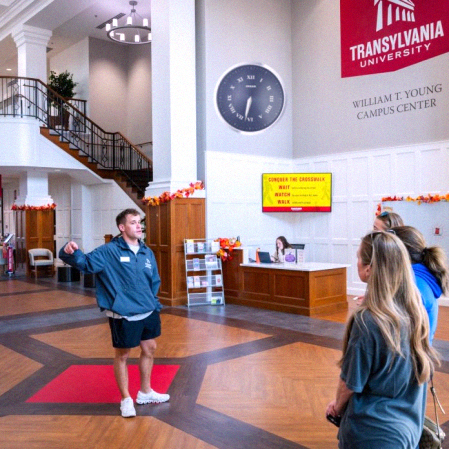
6:32
